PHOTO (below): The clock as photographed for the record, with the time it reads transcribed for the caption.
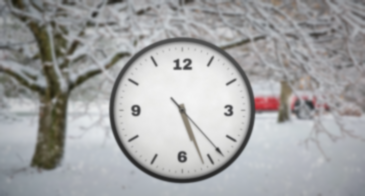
5:26:23
